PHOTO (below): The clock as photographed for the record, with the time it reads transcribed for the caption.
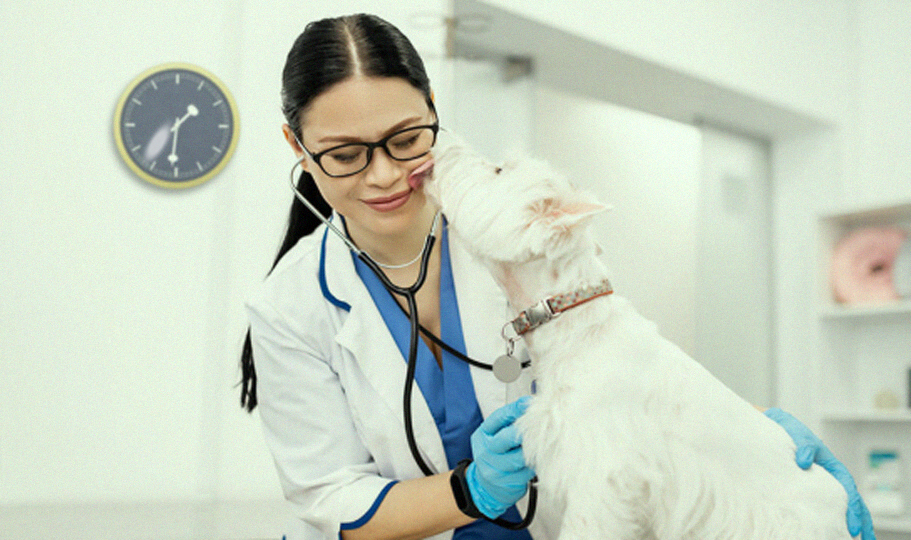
1:31
